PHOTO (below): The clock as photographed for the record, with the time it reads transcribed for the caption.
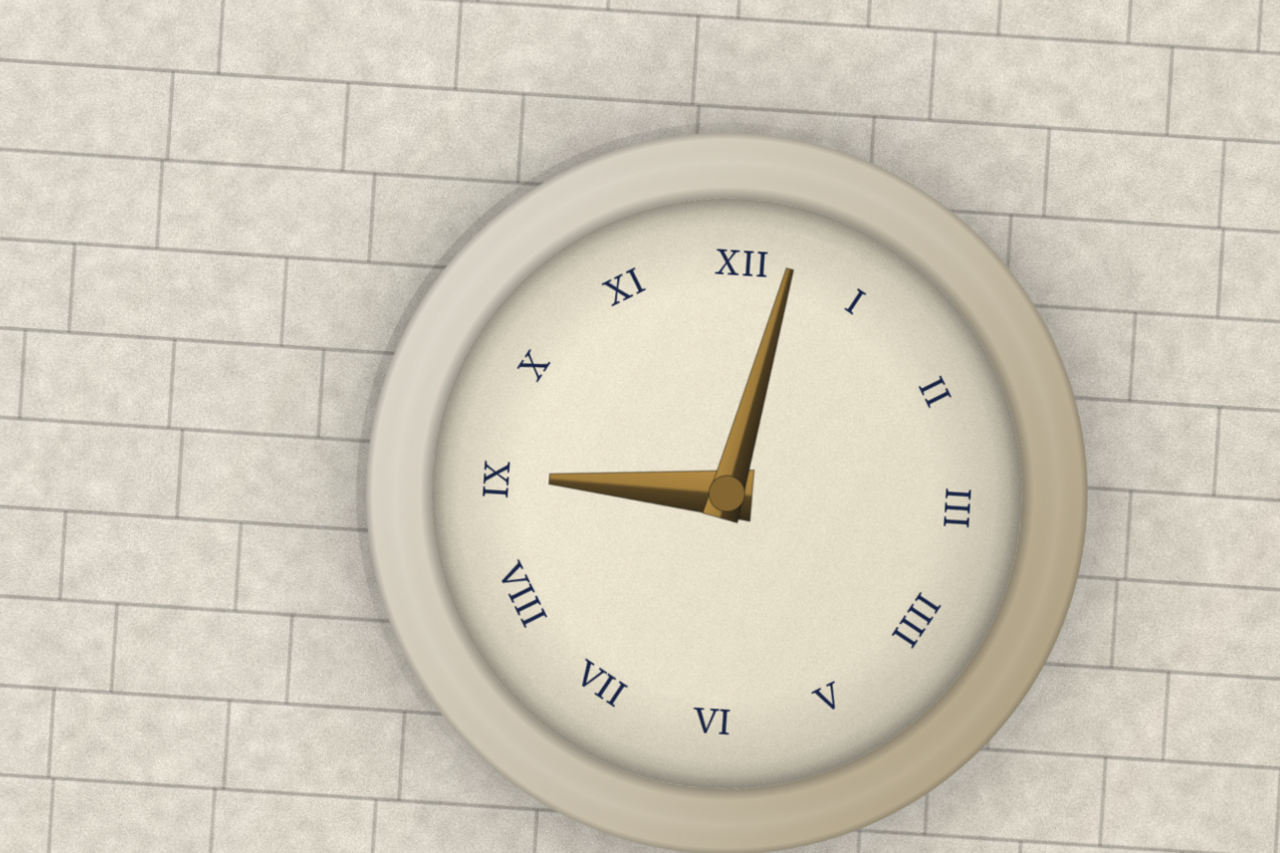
9:02
